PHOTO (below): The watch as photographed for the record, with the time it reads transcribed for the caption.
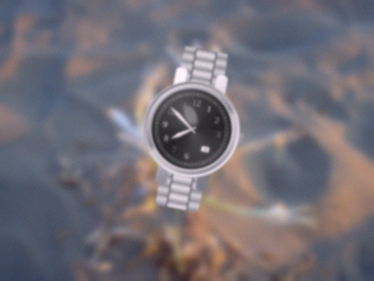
7:51
